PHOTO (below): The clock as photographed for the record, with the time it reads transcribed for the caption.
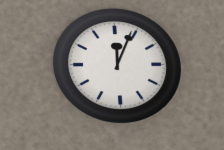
12:04
